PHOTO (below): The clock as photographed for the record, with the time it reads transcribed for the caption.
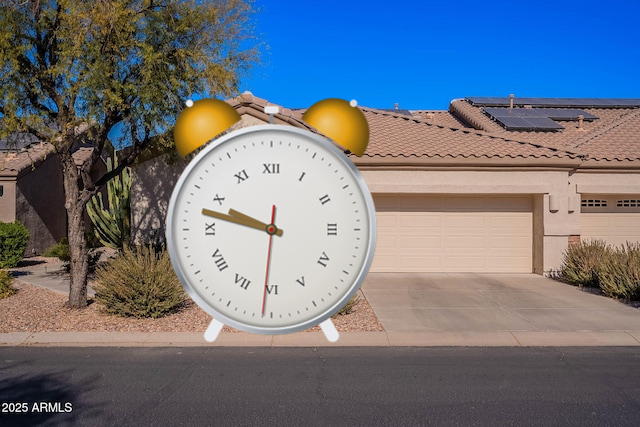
9:47:31
